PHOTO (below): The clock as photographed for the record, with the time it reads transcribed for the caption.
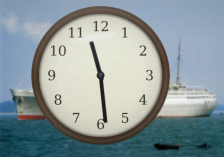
11:29
